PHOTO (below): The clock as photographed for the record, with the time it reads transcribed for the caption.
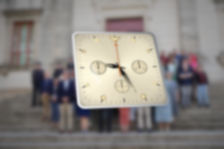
9:26
